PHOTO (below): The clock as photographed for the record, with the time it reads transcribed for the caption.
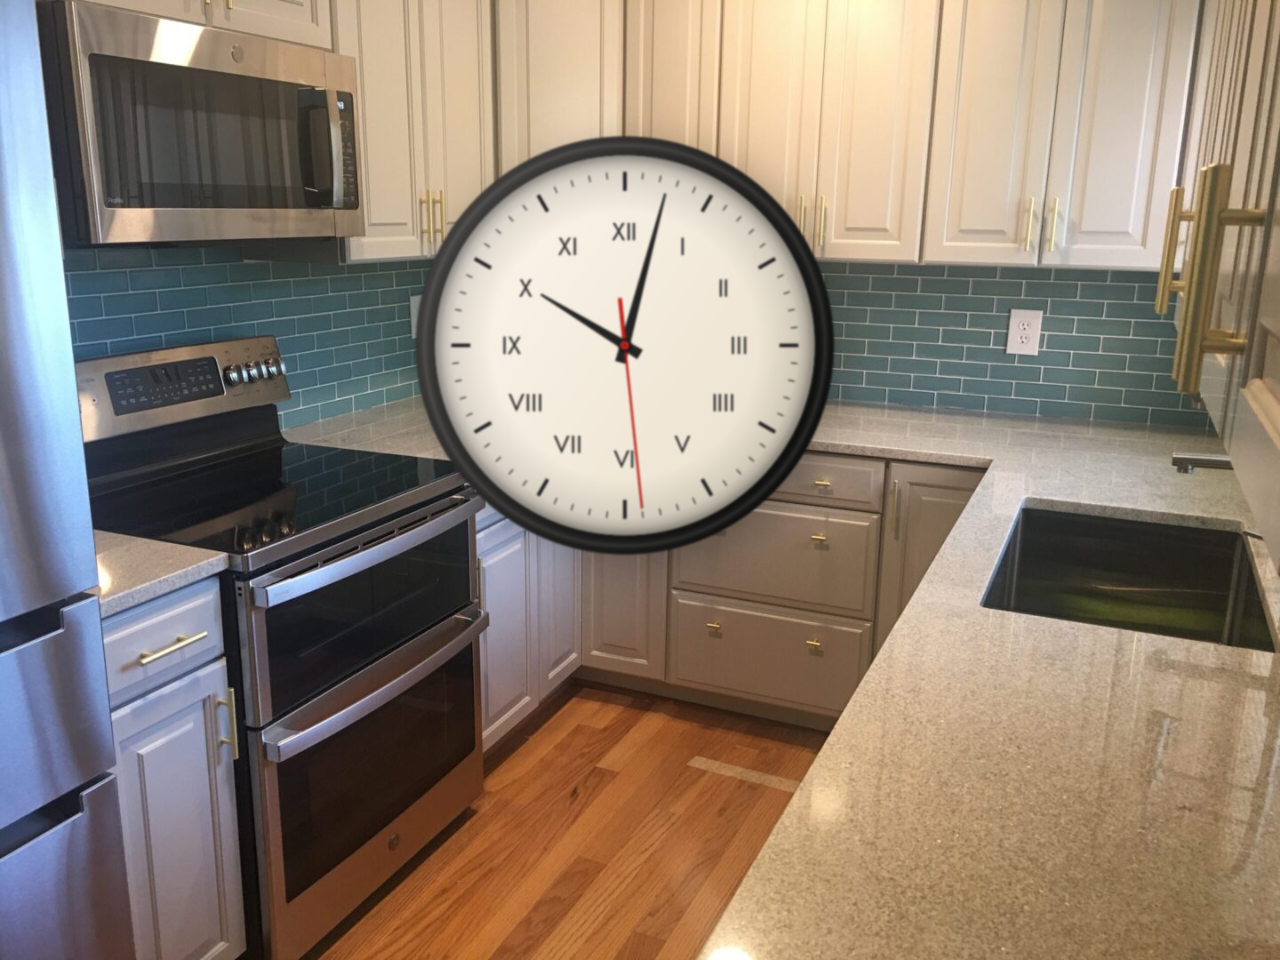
10:02:29
